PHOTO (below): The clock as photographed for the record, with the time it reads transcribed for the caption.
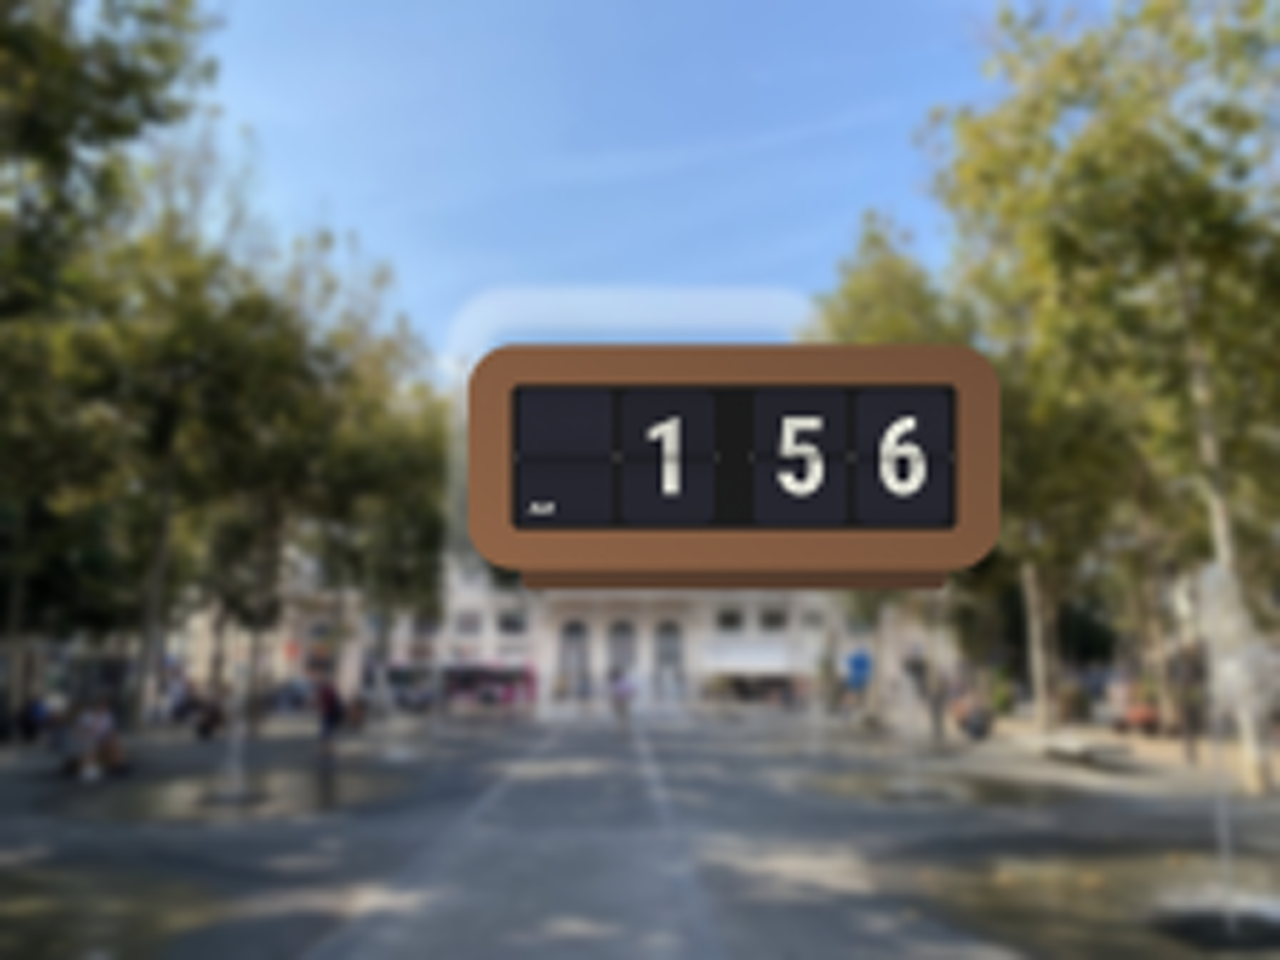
1:56
